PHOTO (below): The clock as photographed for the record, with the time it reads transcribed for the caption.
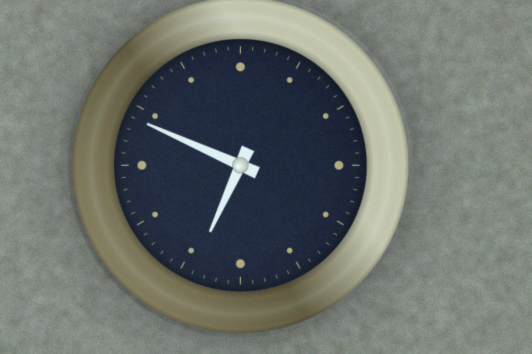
6:49
